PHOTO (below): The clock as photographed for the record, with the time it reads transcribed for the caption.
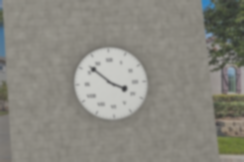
3:52
